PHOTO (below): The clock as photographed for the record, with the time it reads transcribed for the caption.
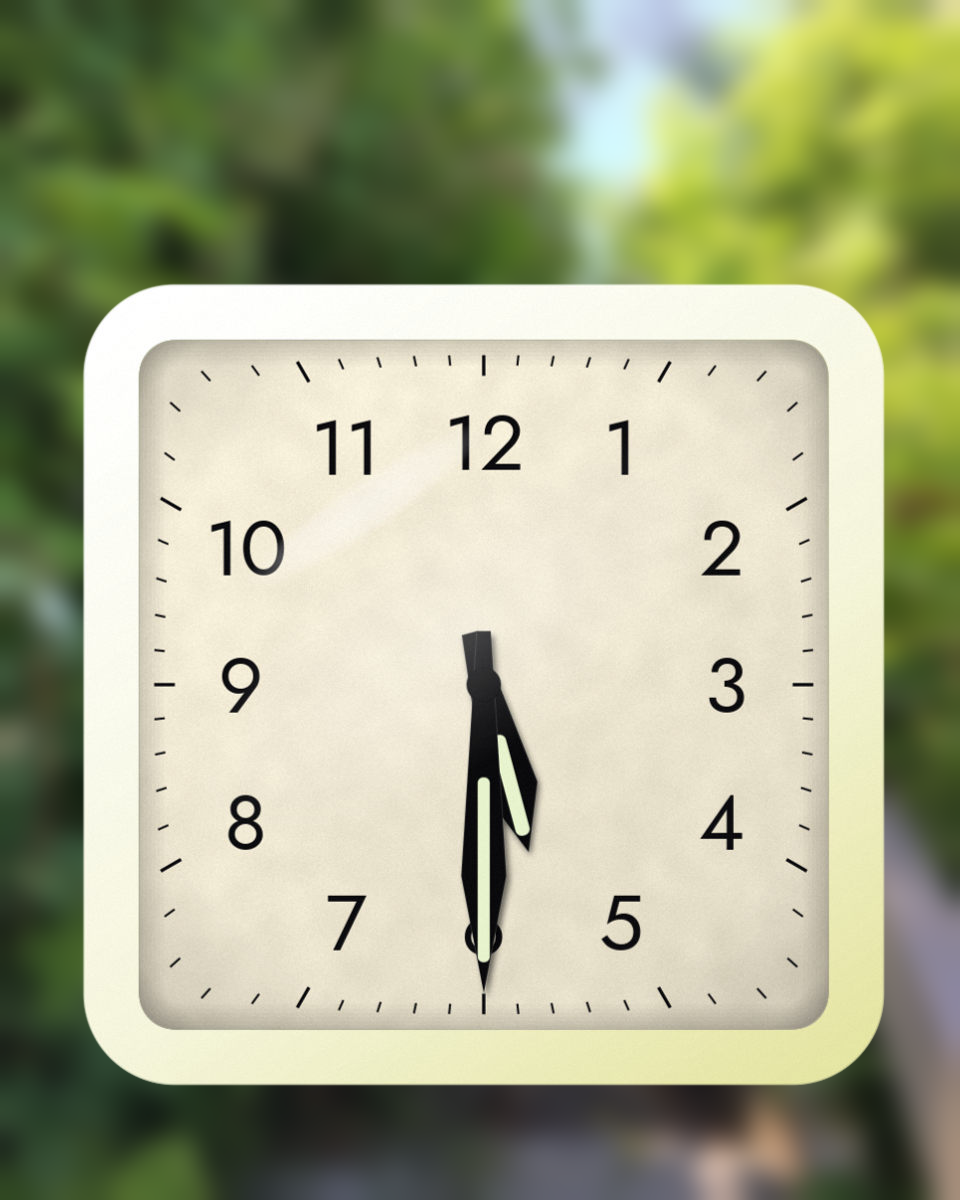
5:30
